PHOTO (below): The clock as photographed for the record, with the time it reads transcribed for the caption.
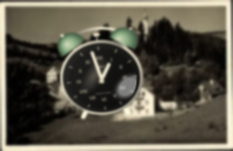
12:58
